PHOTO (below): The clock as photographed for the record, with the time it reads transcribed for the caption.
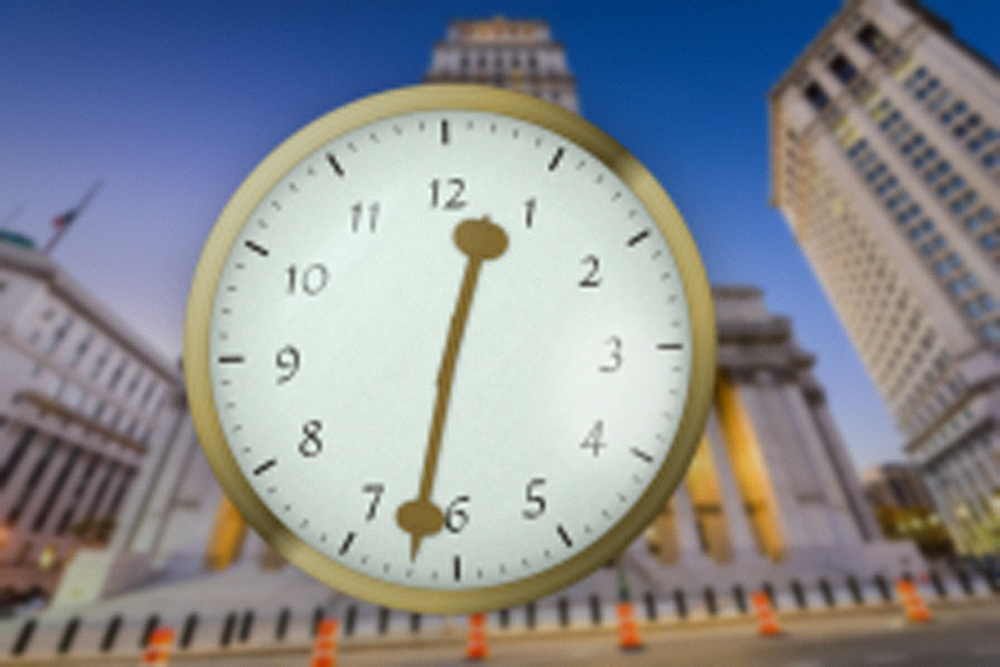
12:32
